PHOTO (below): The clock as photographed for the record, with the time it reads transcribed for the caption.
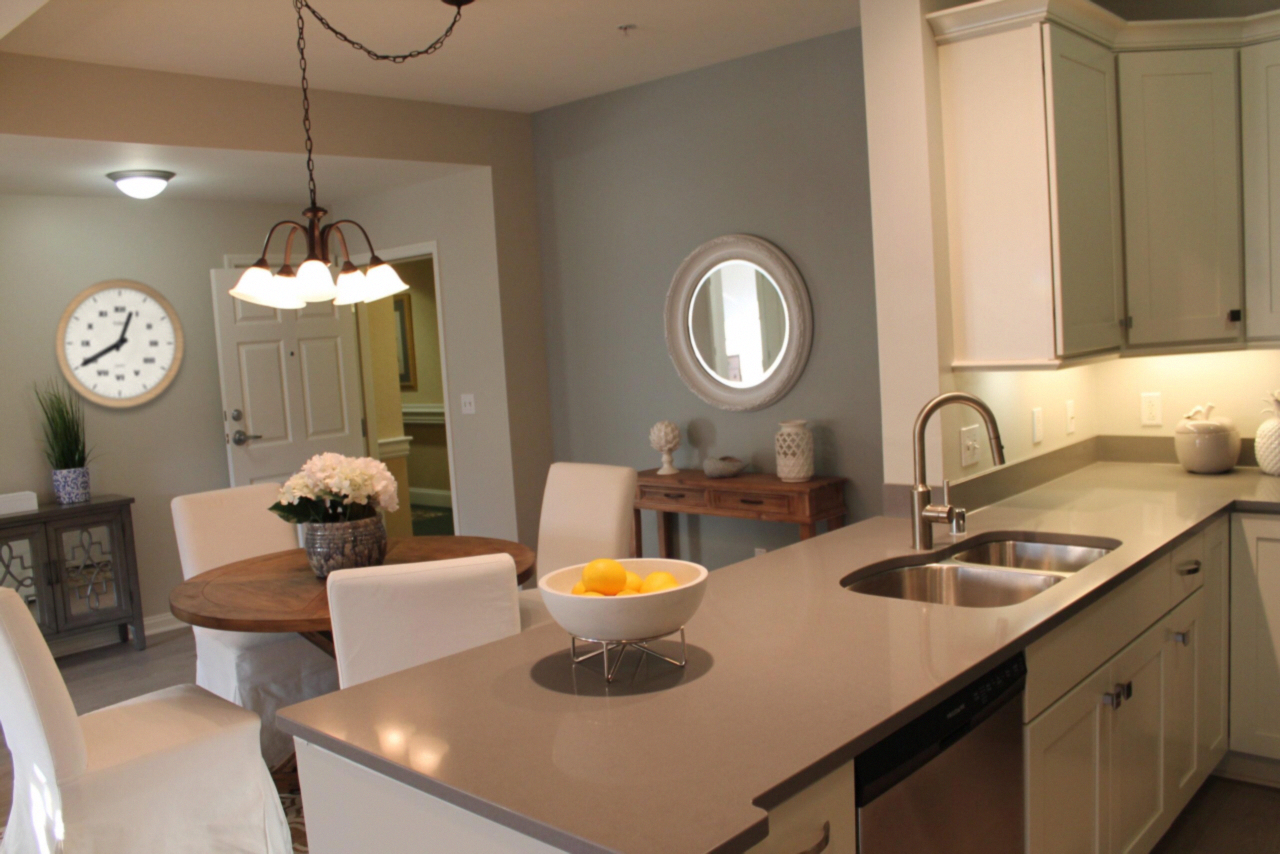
12:40
